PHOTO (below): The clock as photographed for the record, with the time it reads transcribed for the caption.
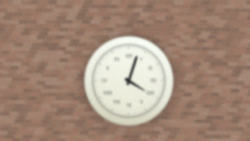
4:03
